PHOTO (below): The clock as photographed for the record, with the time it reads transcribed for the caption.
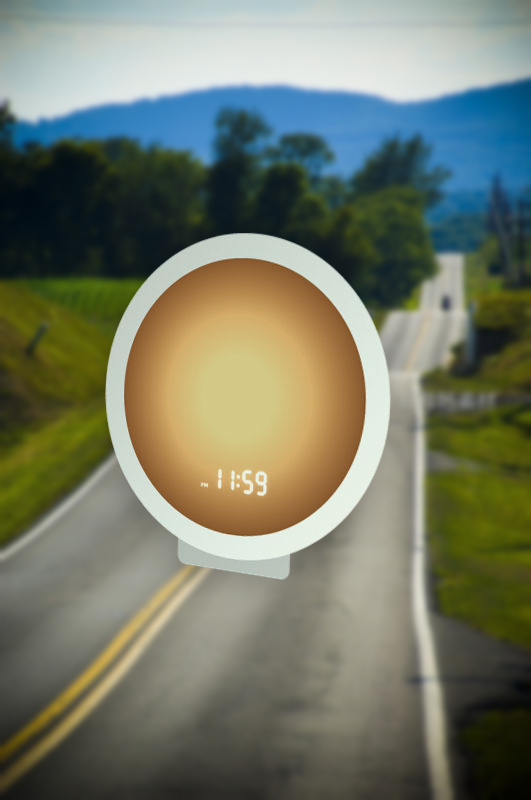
11:59
